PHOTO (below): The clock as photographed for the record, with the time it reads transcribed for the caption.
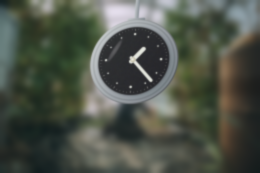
1:23
